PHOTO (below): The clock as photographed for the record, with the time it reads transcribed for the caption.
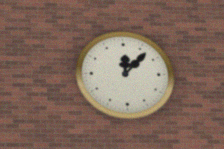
12:07
